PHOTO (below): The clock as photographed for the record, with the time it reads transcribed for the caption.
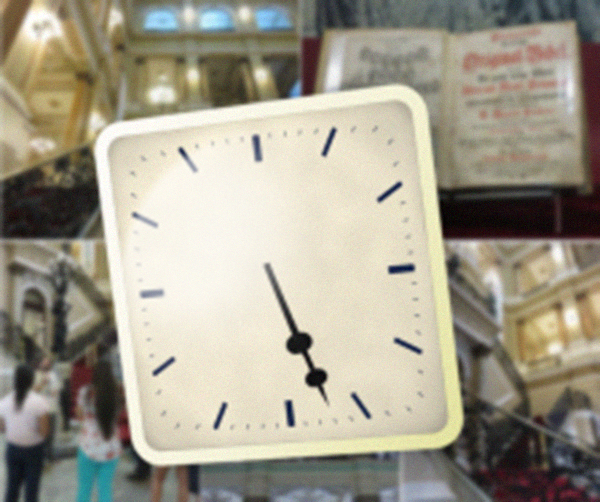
5:27
